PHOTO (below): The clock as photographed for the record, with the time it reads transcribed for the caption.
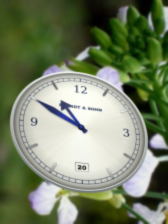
10:50
